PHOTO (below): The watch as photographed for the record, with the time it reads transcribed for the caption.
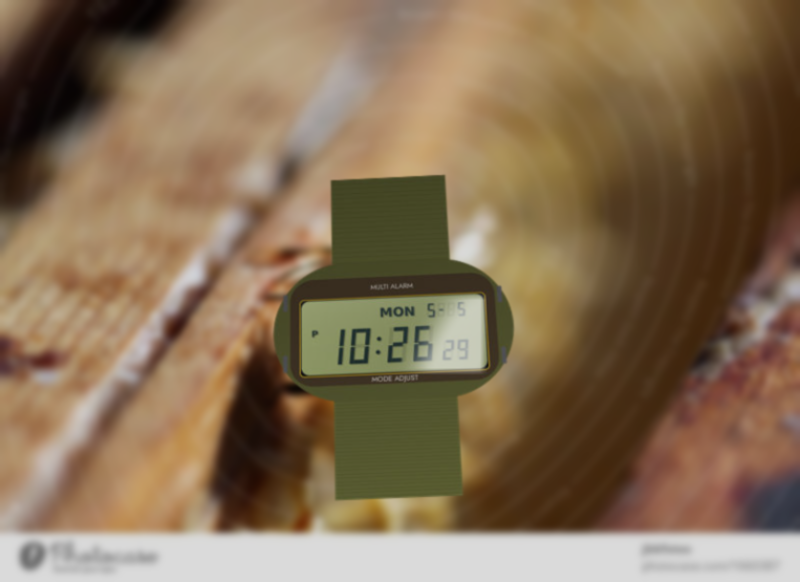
10:26:29
